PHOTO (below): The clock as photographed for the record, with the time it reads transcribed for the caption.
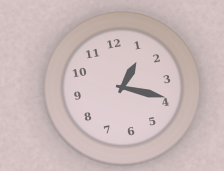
1:19
